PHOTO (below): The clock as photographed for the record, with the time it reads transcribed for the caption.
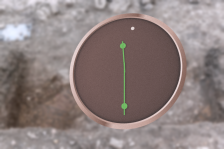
11:28
